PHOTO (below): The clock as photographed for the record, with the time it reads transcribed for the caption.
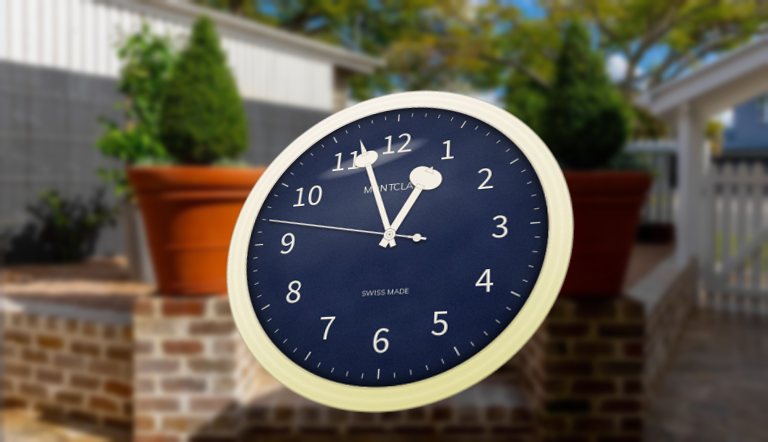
12:56:47
